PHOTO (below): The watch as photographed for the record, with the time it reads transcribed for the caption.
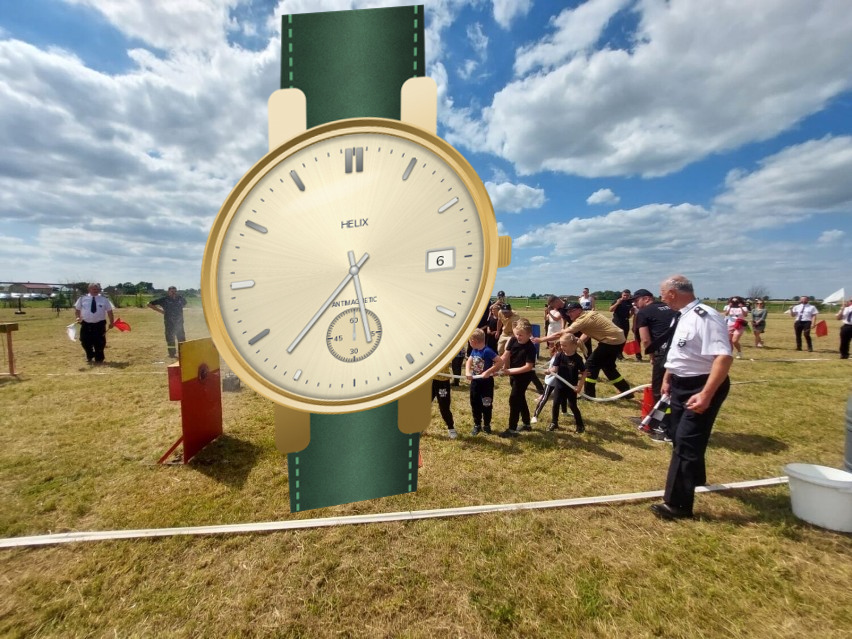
5:37
